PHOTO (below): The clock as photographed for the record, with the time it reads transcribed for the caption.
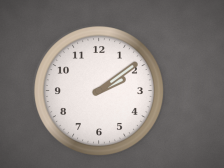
2:09
